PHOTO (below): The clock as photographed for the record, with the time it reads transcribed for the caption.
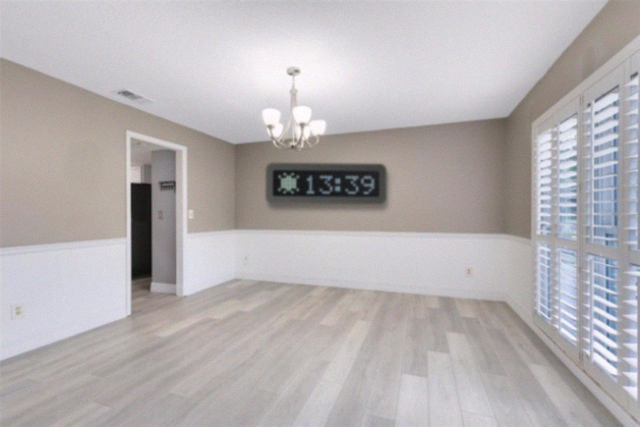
13:39
